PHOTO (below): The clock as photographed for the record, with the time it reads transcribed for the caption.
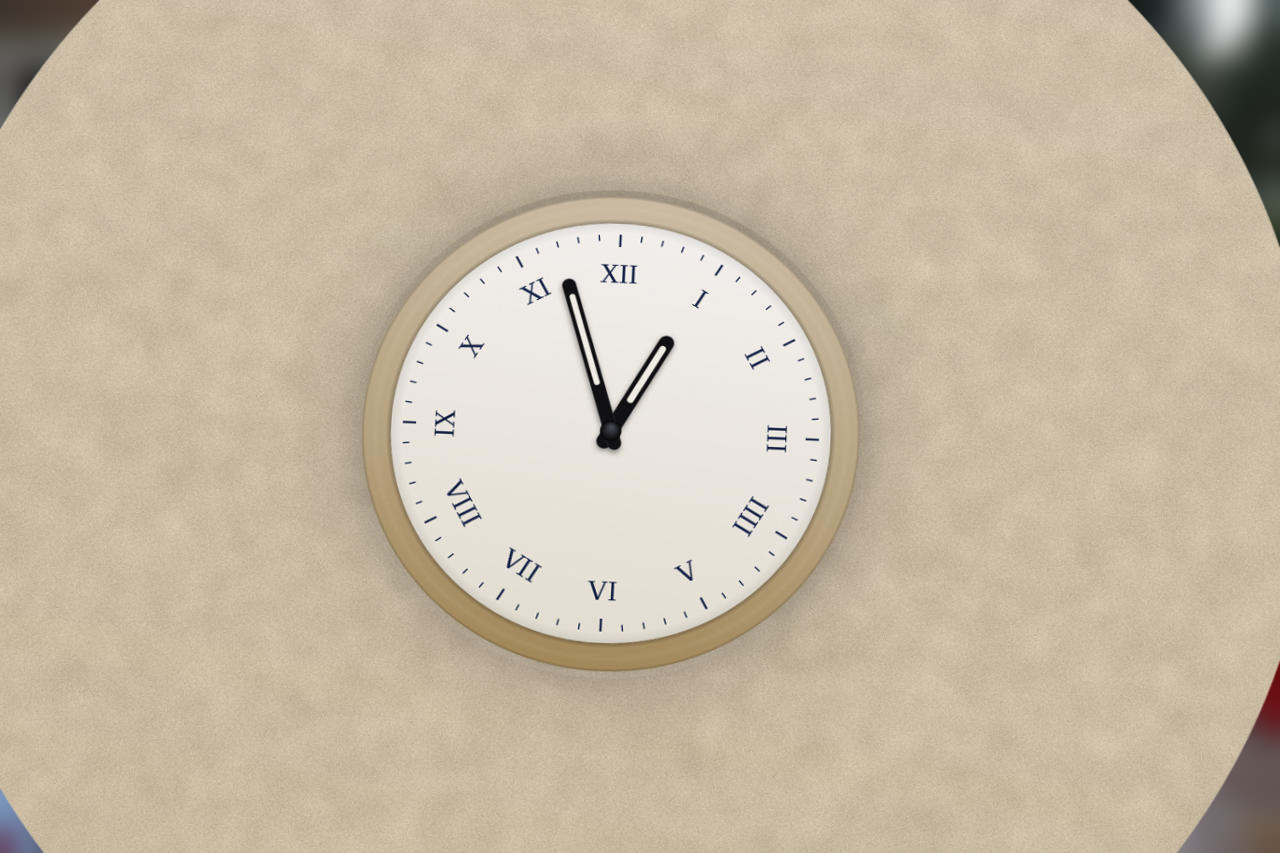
12:57
